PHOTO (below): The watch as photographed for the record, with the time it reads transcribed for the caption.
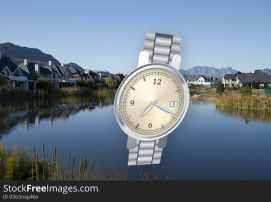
7:19
